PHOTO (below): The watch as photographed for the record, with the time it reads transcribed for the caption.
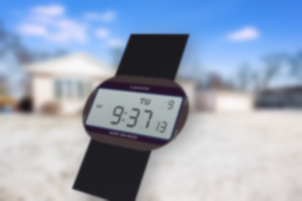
9:37
